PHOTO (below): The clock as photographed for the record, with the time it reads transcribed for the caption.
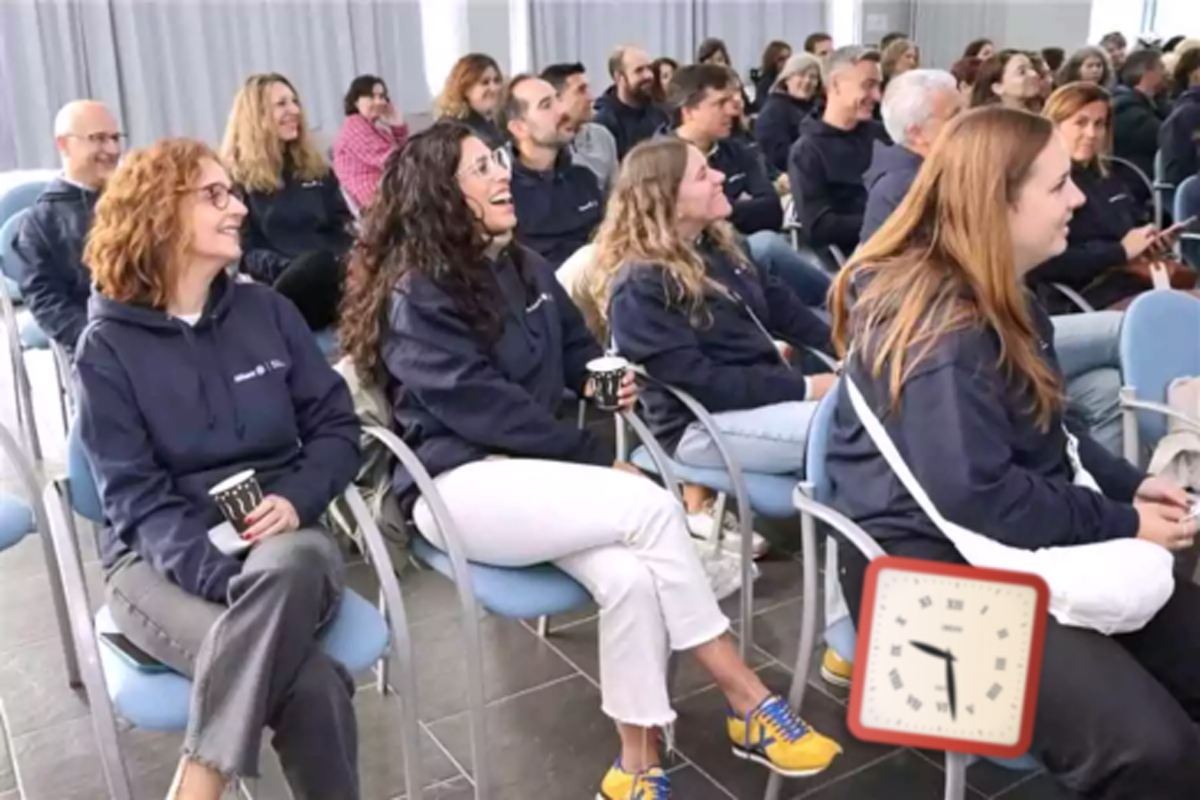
9:28
